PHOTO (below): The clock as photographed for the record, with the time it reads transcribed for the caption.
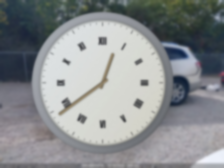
12:39
